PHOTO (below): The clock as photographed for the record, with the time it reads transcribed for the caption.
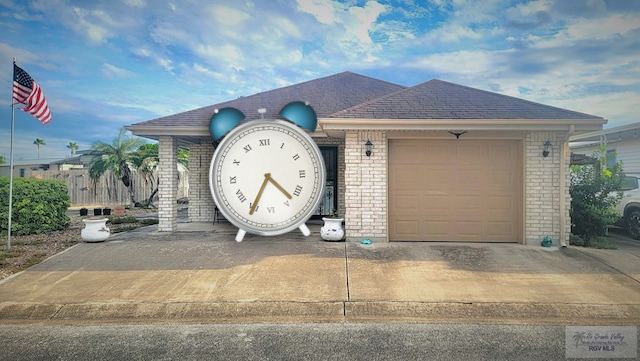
4:35
